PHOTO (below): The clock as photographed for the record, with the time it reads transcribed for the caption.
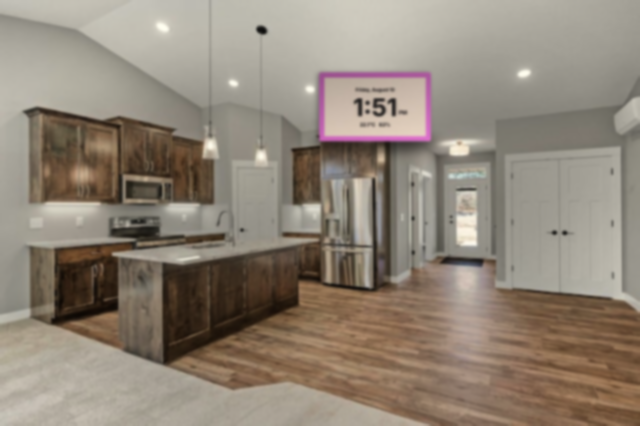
1:51
